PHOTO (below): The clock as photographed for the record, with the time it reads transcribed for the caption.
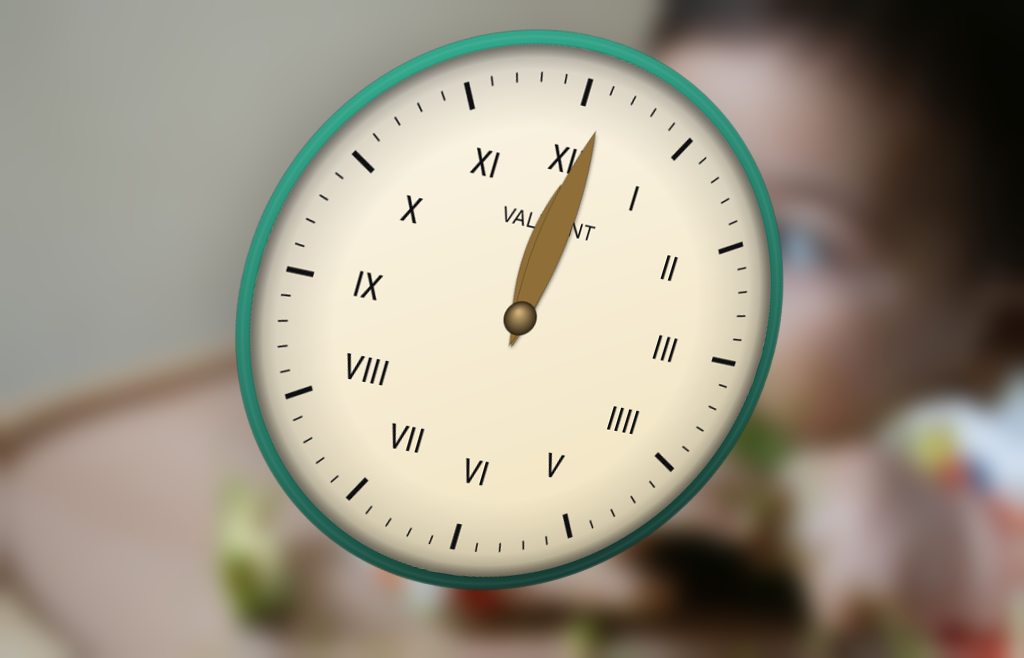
12:01
